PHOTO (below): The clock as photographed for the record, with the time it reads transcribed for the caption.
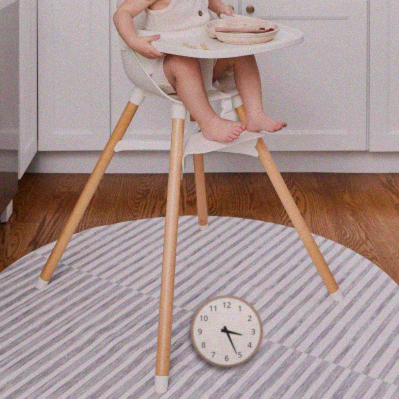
3:26
